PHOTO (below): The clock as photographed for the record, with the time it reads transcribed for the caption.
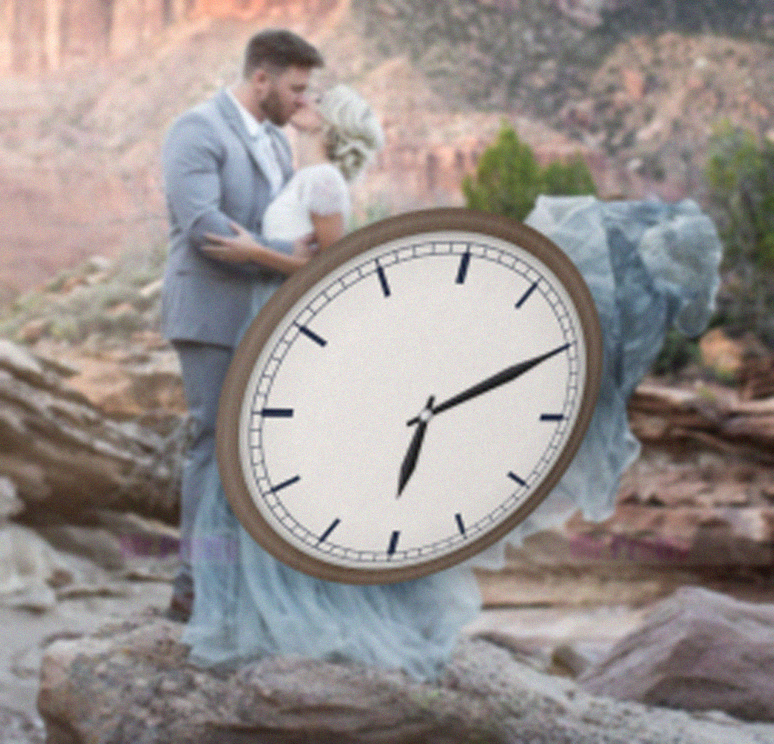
6:10
